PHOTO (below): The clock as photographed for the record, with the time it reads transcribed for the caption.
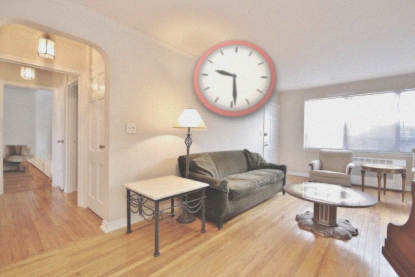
9:29
